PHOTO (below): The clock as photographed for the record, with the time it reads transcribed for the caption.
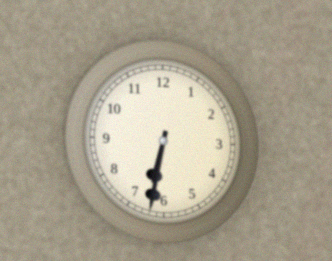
6:32
